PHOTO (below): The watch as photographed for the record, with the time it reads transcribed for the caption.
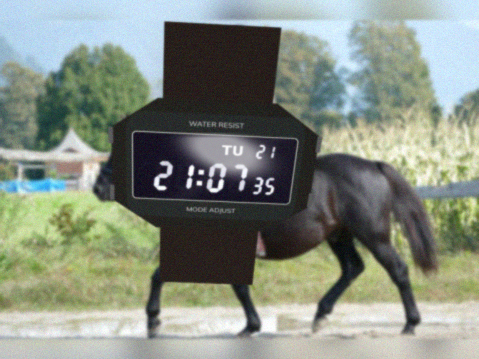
21:07:35
